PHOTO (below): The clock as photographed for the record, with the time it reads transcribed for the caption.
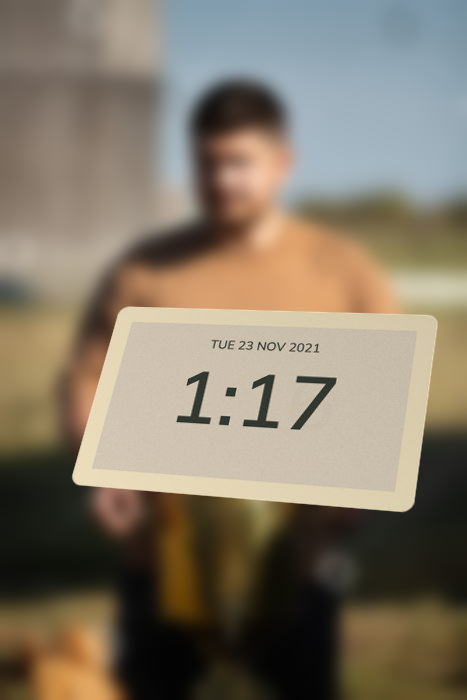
1:17
